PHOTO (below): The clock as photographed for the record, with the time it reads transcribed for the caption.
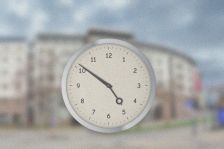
4:51
